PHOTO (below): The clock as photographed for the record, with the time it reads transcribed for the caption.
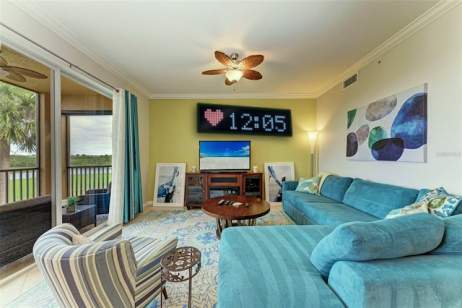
12:05
